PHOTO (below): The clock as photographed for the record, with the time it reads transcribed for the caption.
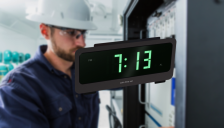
7:13
